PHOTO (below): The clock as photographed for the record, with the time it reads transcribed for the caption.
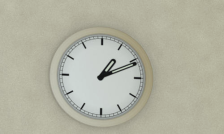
1:11
